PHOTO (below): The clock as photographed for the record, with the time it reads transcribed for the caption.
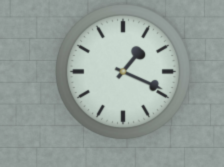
1:19
